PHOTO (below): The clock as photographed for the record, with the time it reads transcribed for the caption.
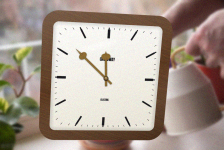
11:52
